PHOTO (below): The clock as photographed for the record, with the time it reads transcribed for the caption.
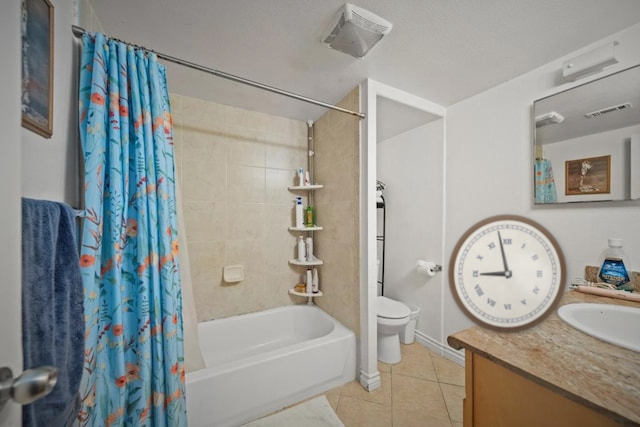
8:58
